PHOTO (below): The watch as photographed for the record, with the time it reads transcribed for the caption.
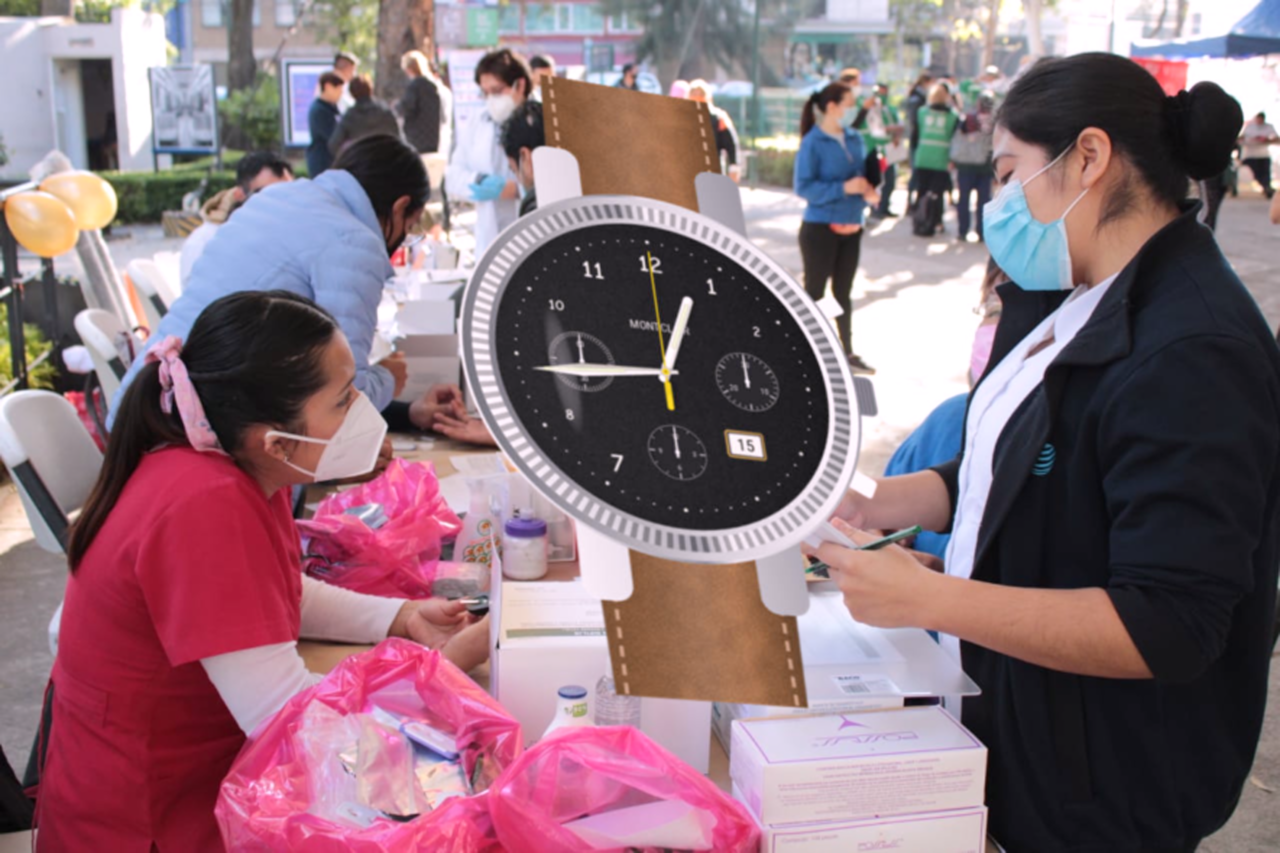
12:44
